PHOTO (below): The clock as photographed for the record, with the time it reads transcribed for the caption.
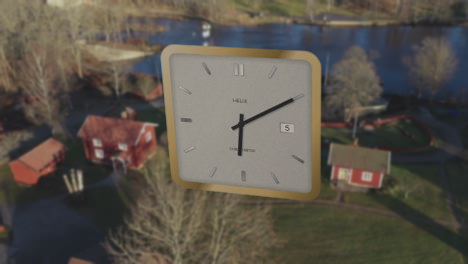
6:10
